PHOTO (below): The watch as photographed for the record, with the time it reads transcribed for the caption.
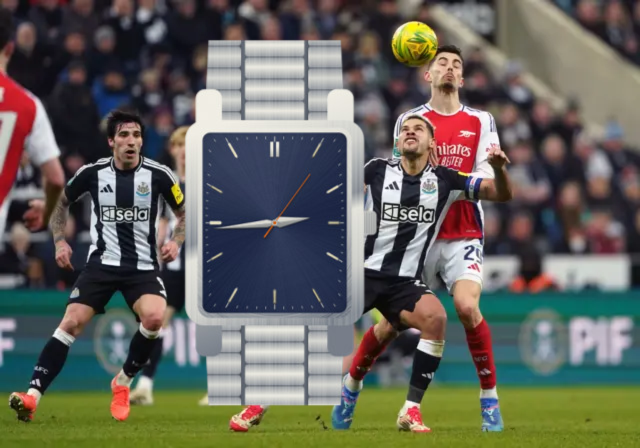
2:44:06
